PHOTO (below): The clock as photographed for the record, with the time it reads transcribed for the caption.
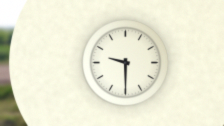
9:30
